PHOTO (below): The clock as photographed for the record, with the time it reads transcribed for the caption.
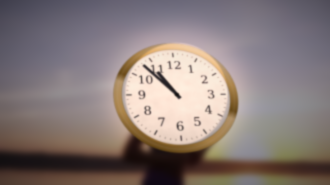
10:53
